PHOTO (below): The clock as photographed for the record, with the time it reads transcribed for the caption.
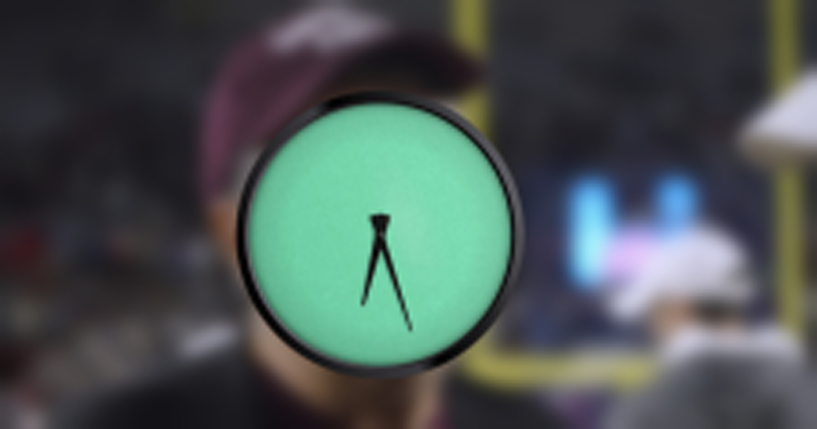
6:27
